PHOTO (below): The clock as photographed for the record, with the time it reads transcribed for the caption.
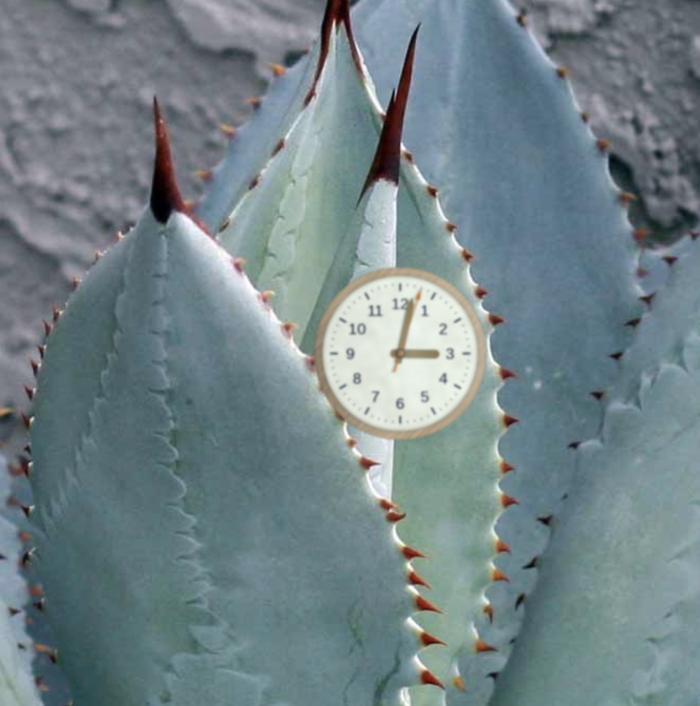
3:02:03
